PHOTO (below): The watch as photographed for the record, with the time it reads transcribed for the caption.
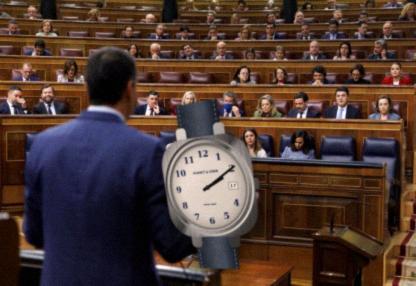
2:10
